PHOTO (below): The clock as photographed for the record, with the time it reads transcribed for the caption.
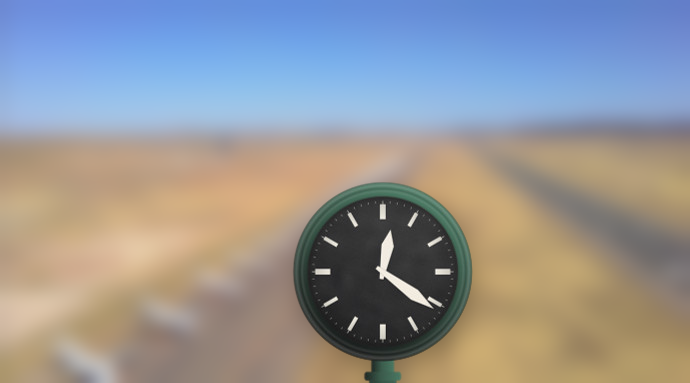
12:21
